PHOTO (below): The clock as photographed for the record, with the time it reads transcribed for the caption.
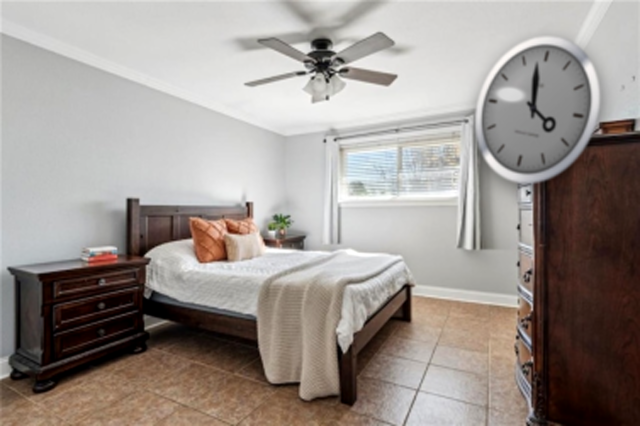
3:58
